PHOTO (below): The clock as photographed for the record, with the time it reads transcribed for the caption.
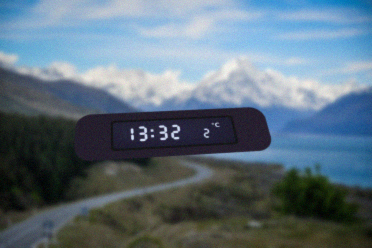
13:32
